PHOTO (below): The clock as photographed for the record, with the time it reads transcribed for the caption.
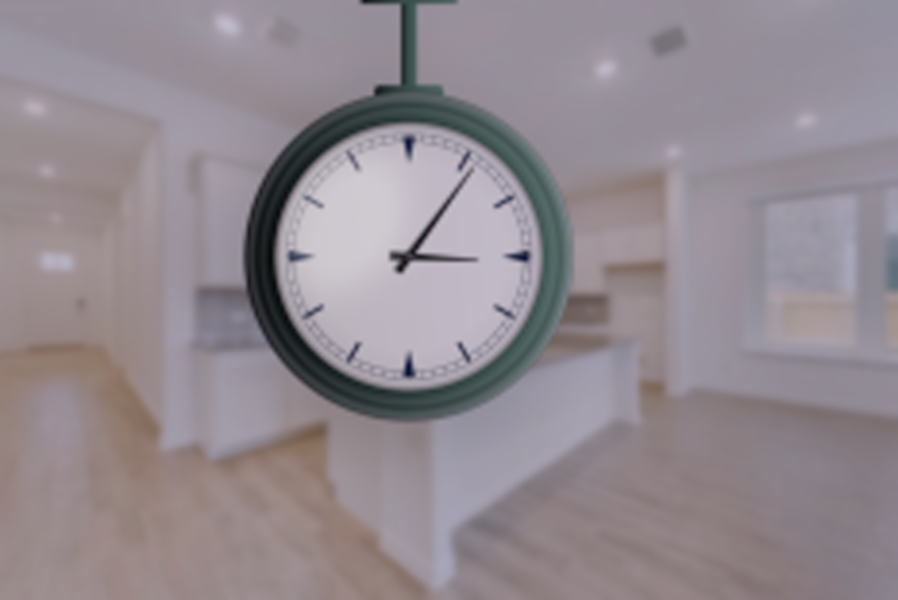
3:06
